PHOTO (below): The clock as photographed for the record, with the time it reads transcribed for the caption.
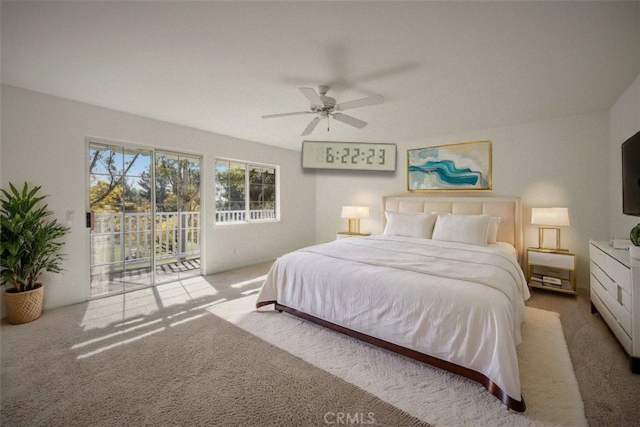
6:22:23
